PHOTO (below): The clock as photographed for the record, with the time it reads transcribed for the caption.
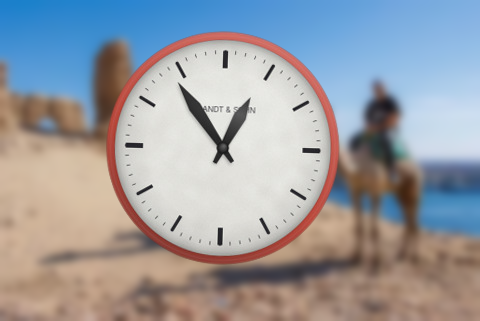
12:54
